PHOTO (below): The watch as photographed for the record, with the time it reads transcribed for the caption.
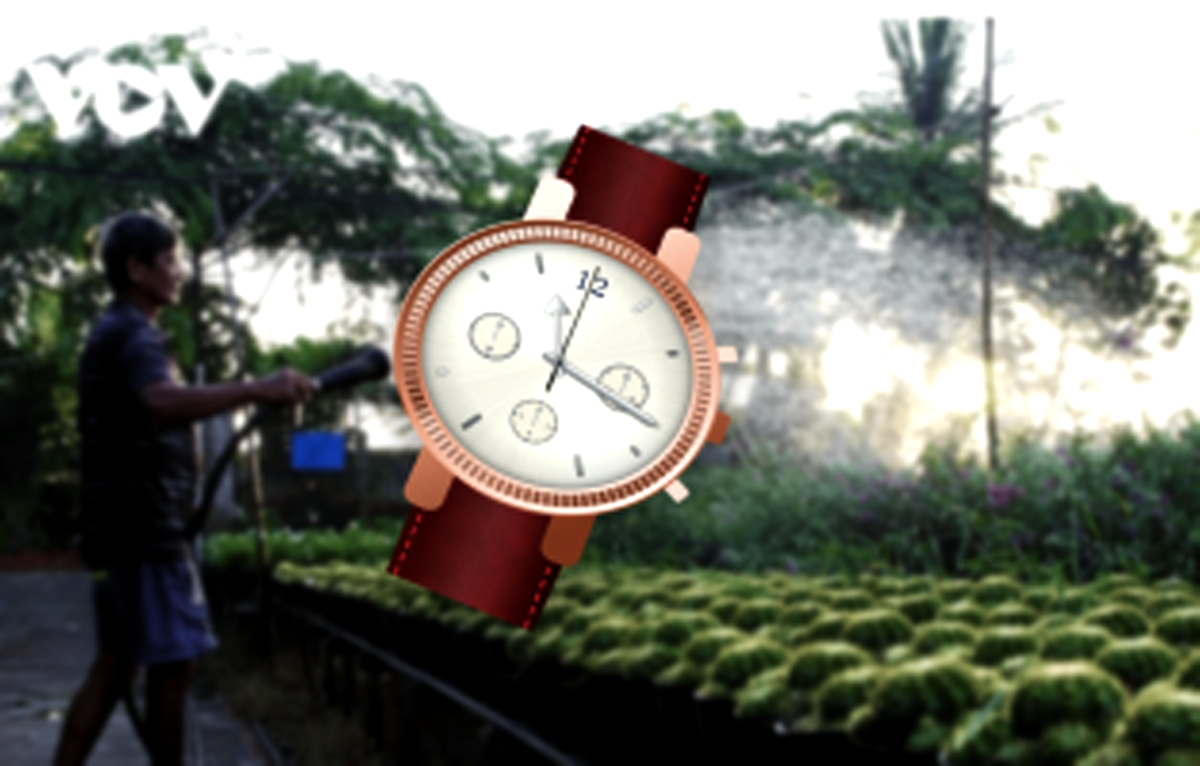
11:17
